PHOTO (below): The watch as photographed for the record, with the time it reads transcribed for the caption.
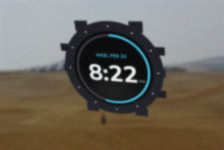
8:22
